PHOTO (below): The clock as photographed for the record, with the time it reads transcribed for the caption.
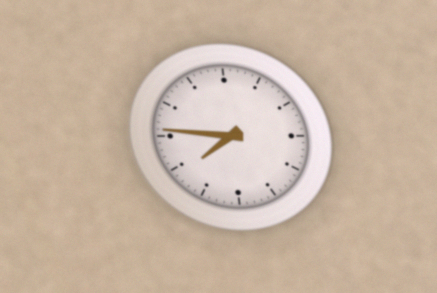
7:46
